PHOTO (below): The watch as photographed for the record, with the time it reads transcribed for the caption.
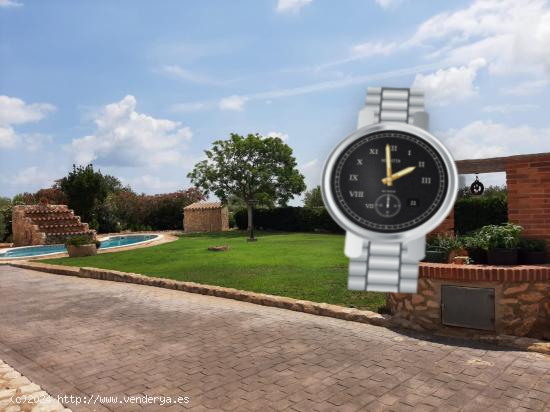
1:59
